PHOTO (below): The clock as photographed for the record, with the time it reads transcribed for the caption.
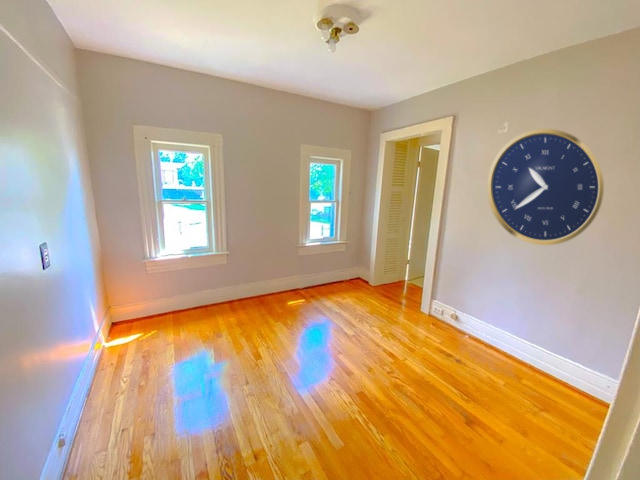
10:39
